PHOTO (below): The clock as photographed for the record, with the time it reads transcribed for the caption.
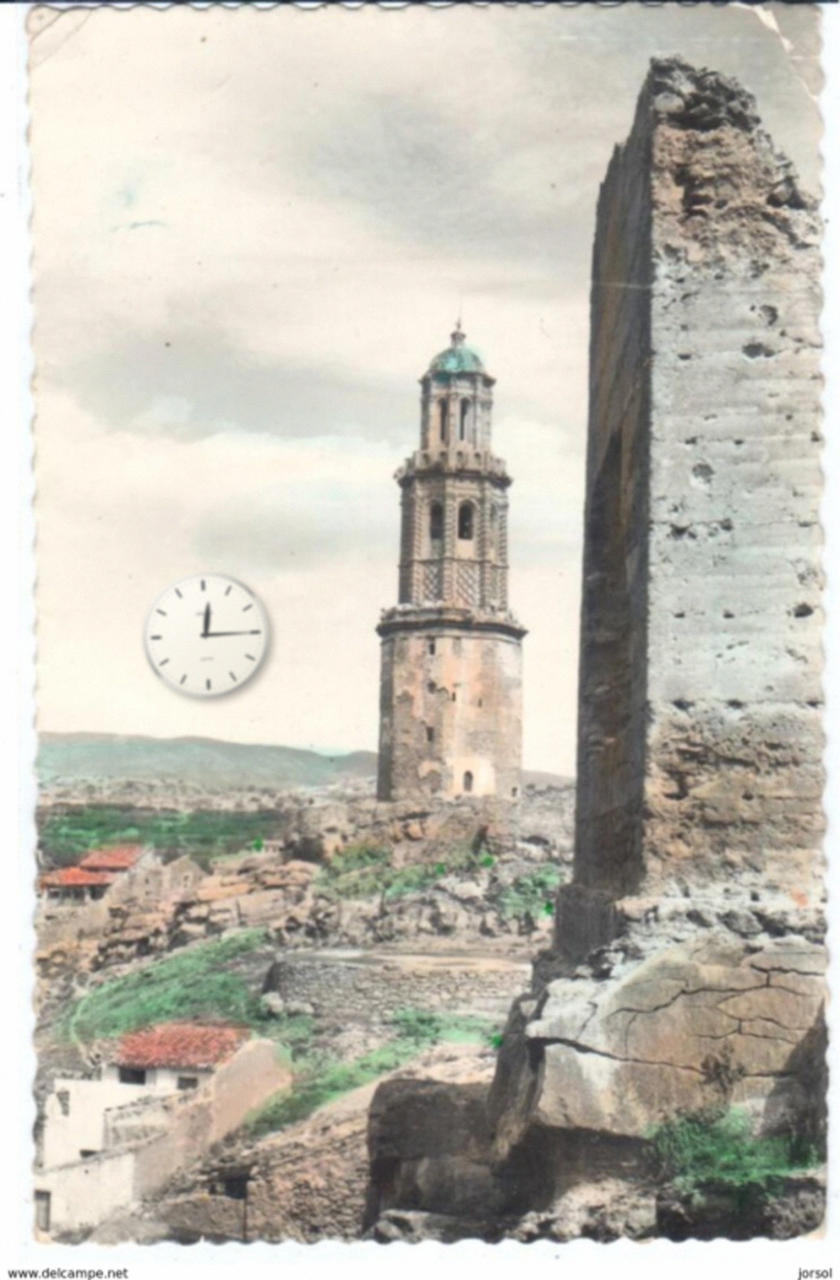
12:15
